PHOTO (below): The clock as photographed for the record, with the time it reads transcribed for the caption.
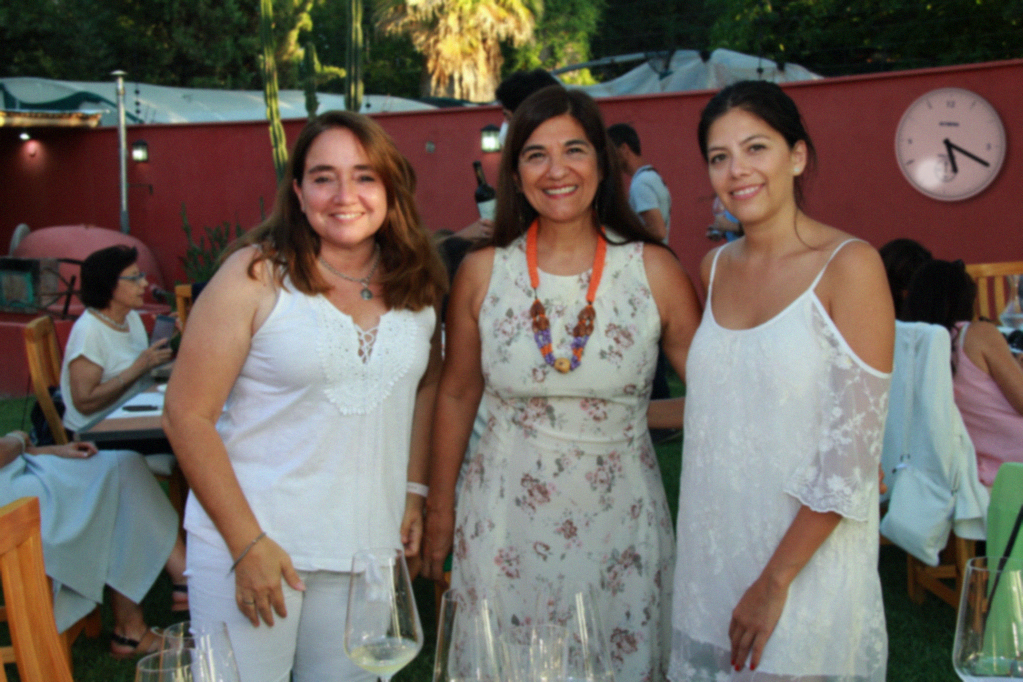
5:19
